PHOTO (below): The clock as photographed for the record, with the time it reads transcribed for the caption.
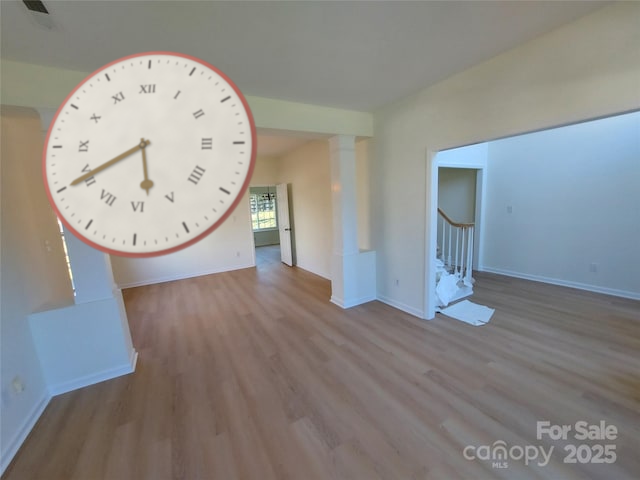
5:40
